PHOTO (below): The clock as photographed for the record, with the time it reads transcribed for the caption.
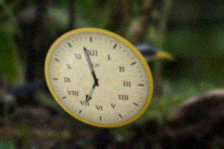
6:58
